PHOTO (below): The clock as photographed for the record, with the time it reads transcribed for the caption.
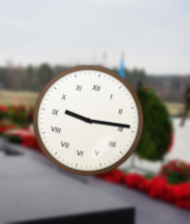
9:14
